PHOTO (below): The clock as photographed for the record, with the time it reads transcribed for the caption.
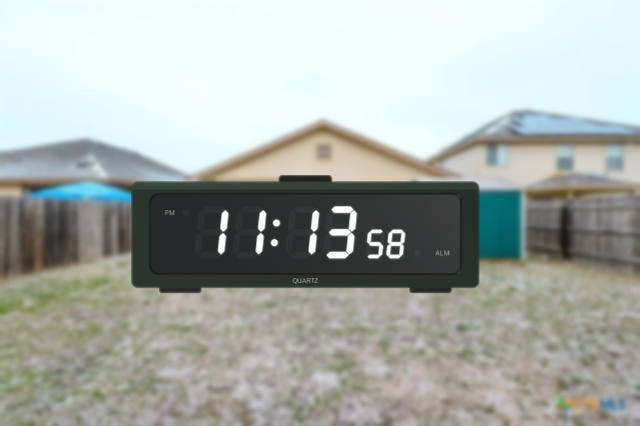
11:13:58
